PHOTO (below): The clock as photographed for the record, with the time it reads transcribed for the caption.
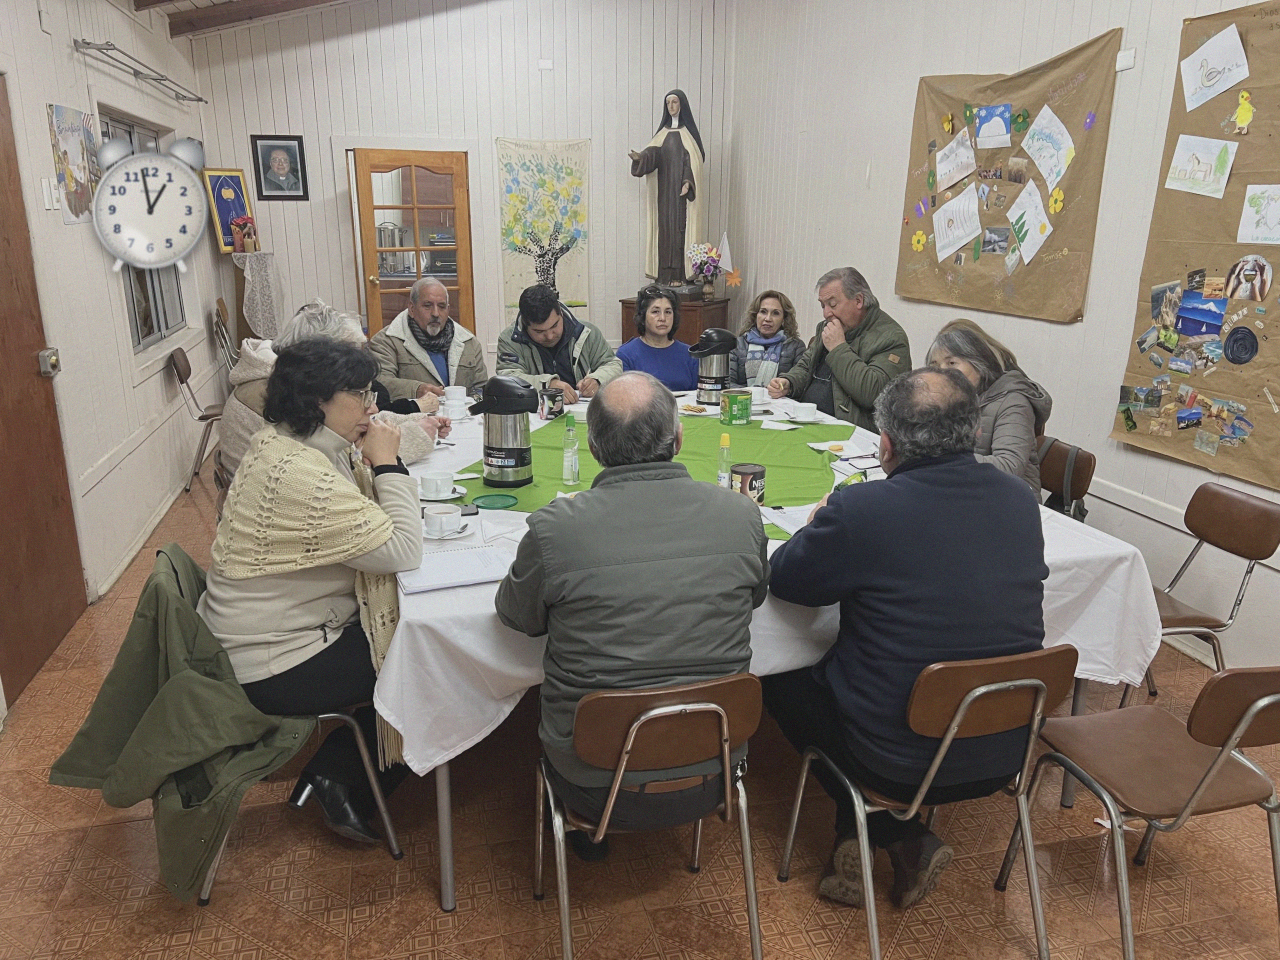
12:58
